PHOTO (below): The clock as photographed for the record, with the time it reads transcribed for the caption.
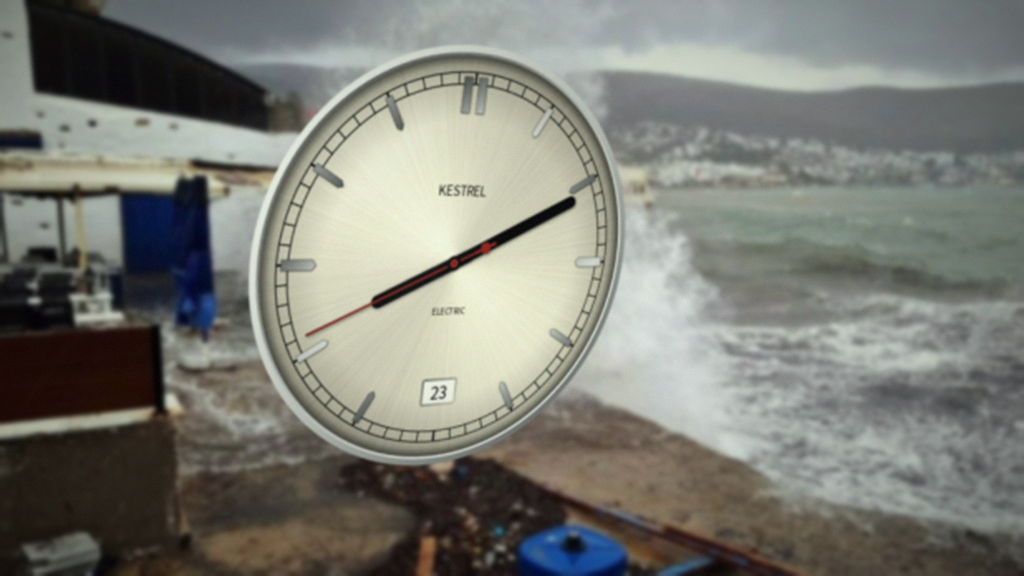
8:10:41
